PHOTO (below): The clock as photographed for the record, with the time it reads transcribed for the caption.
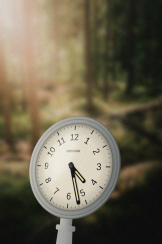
4:27
